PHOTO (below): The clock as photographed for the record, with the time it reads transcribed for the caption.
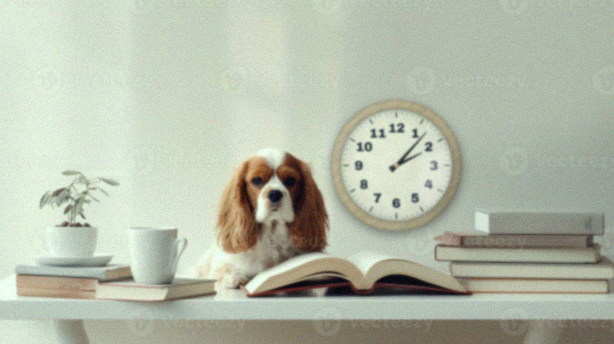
2:07
